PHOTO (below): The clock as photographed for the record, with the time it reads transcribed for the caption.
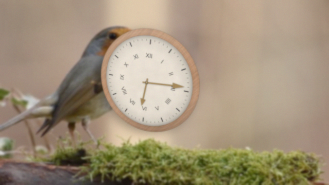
6:14
